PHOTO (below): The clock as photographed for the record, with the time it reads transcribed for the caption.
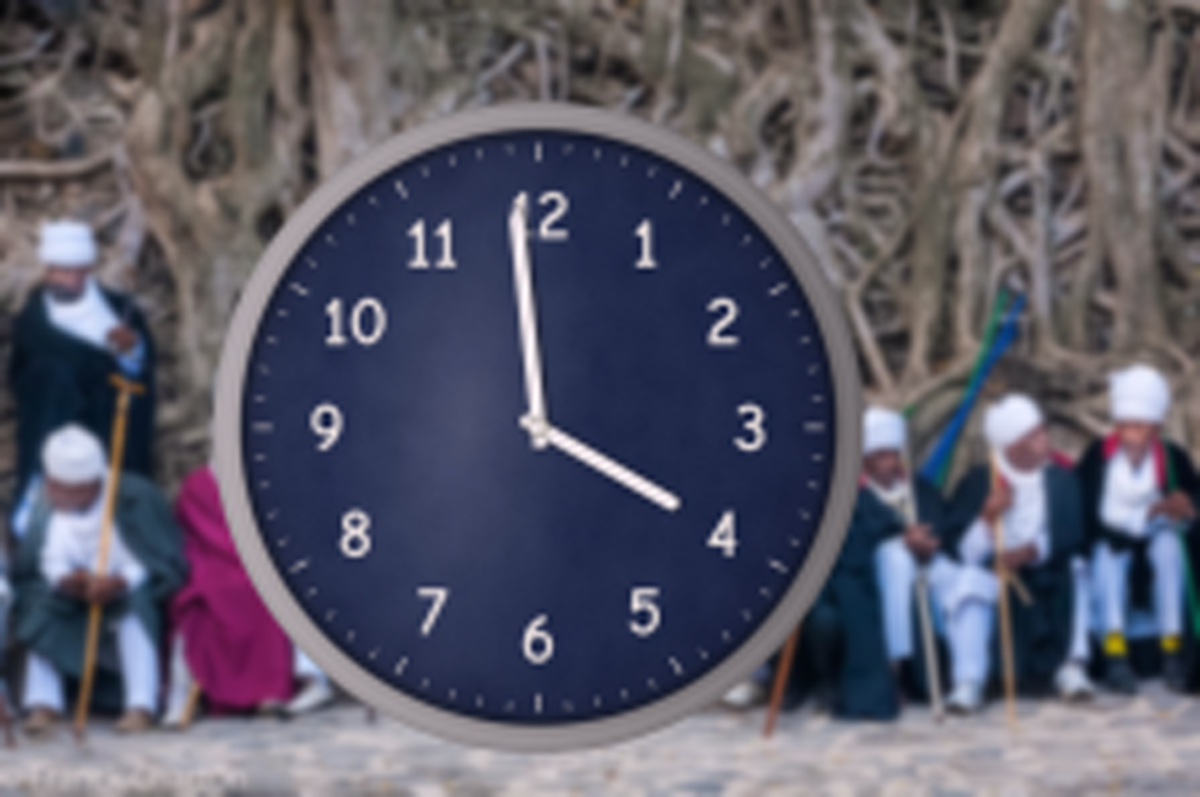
3:59
